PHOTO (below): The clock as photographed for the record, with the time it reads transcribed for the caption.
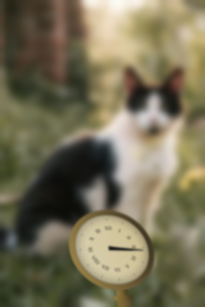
3:16
